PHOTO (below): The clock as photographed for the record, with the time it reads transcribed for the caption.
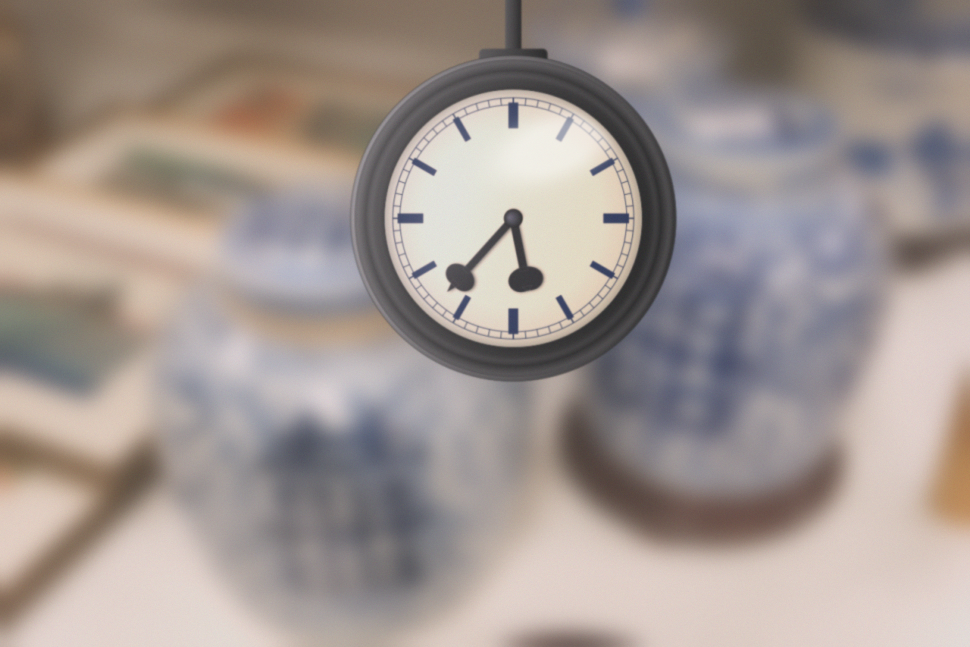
5:37
